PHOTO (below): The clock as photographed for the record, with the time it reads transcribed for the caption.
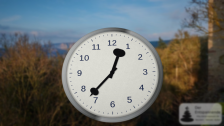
12:37
